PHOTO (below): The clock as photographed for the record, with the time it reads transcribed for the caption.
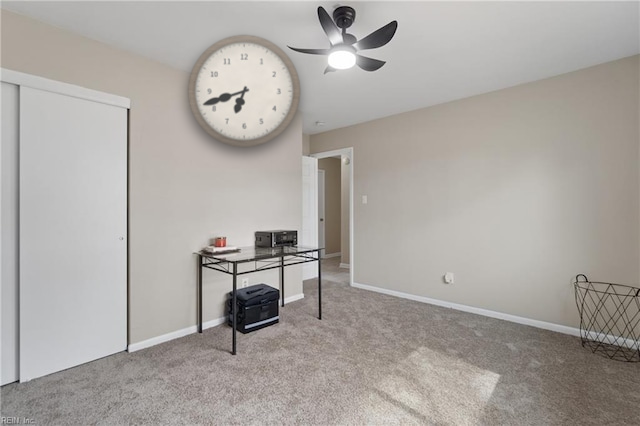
6:42
